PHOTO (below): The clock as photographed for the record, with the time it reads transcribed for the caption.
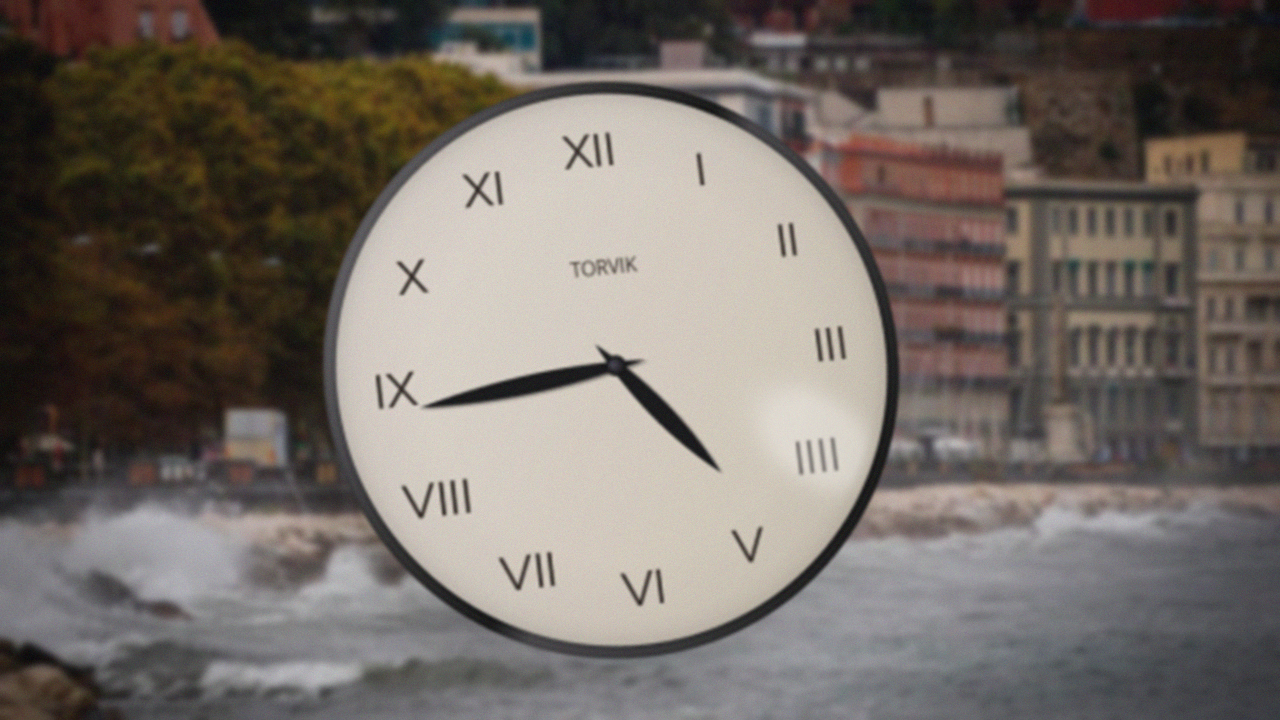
4:44
